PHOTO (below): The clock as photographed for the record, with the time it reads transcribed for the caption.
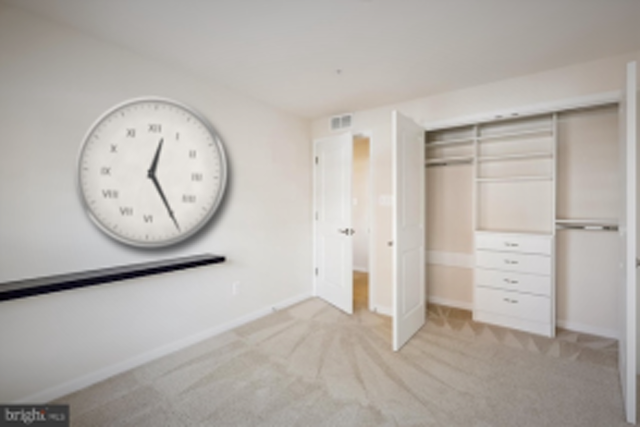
12:25
